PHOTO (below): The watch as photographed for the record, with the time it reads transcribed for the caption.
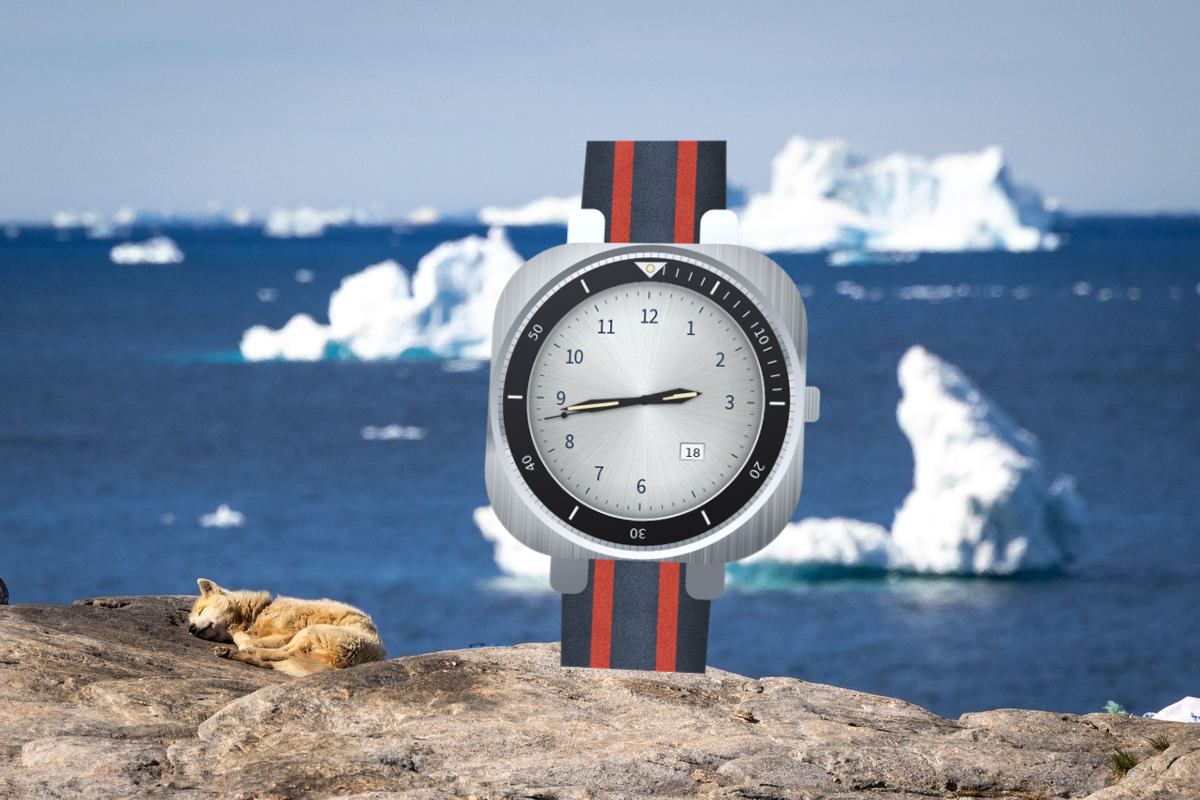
2:43:43
